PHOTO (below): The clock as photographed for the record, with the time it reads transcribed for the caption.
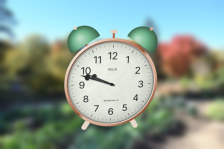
9:48
